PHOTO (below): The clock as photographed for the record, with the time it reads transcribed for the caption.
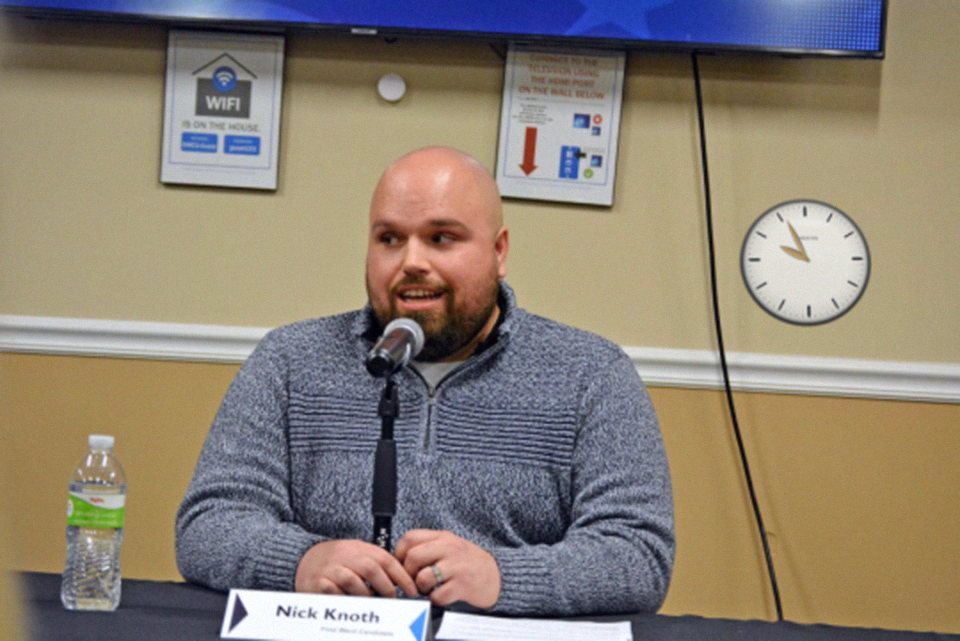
9:56
